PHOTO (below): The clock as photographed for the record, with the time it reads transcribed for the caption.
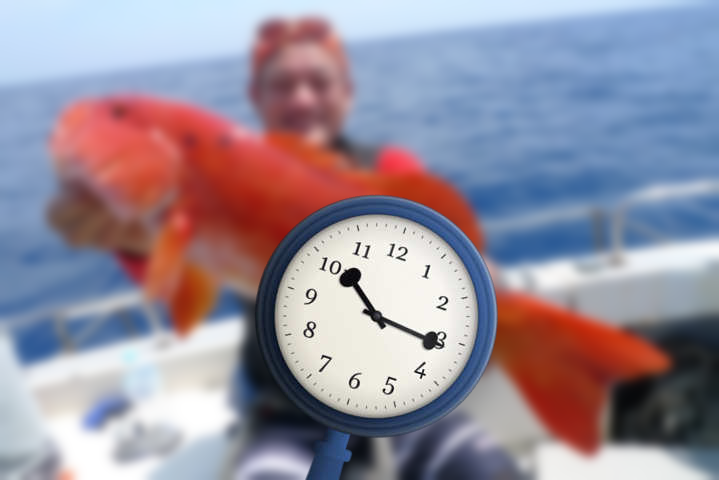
10:16
